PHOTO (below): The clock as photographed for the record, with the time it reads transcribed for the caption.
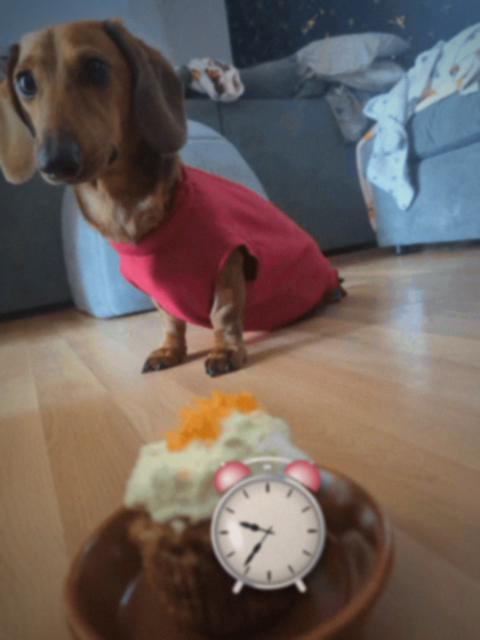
9:36
